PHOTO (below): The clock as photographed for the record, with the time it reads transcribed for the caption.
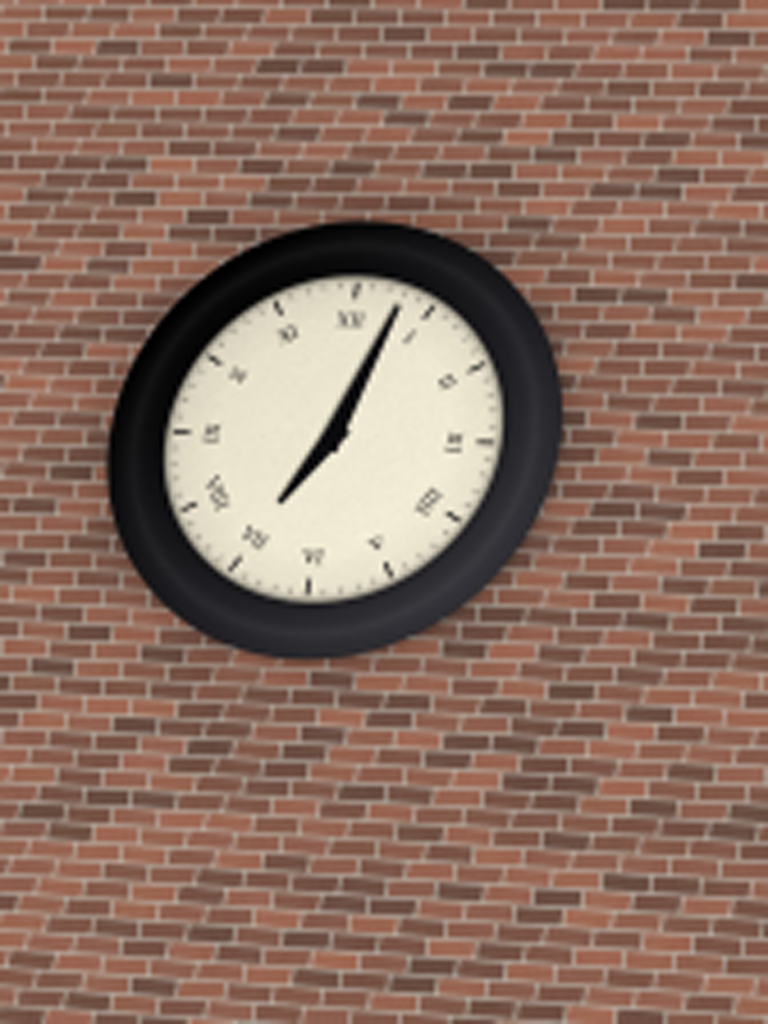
7:03
